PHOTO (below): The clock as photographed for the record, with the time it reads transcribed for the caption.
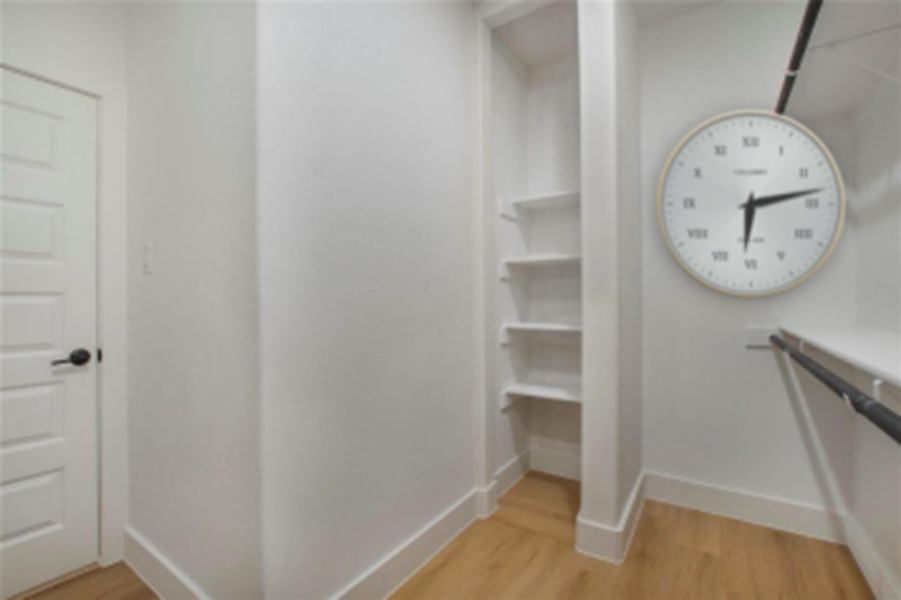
6:13
